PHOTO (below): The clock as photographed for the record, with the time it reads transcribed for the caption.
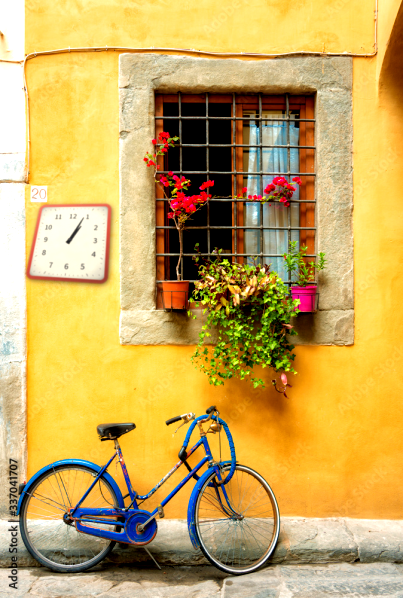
1:04
